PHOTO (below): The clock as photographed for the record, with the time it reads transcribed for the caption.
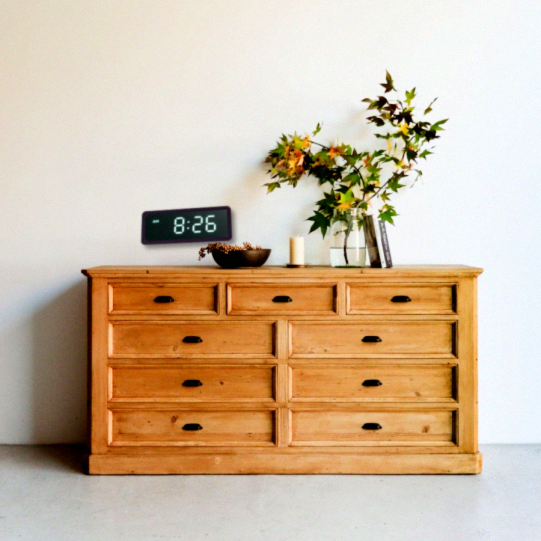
8:26
